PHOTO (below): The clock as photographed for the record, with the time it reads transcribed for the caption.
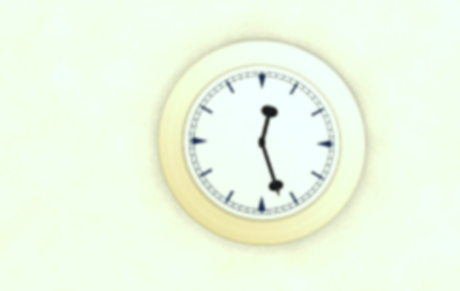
12:27
